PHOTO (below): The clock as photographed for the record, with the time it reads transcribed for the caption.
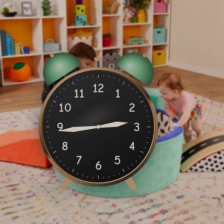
2:44
